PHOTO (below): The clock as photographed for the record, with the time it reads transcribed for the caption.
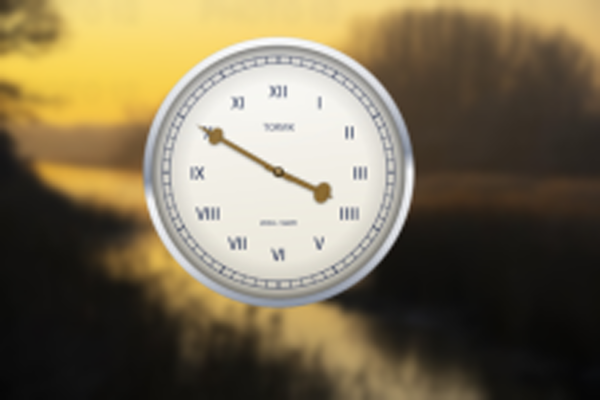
3:50
